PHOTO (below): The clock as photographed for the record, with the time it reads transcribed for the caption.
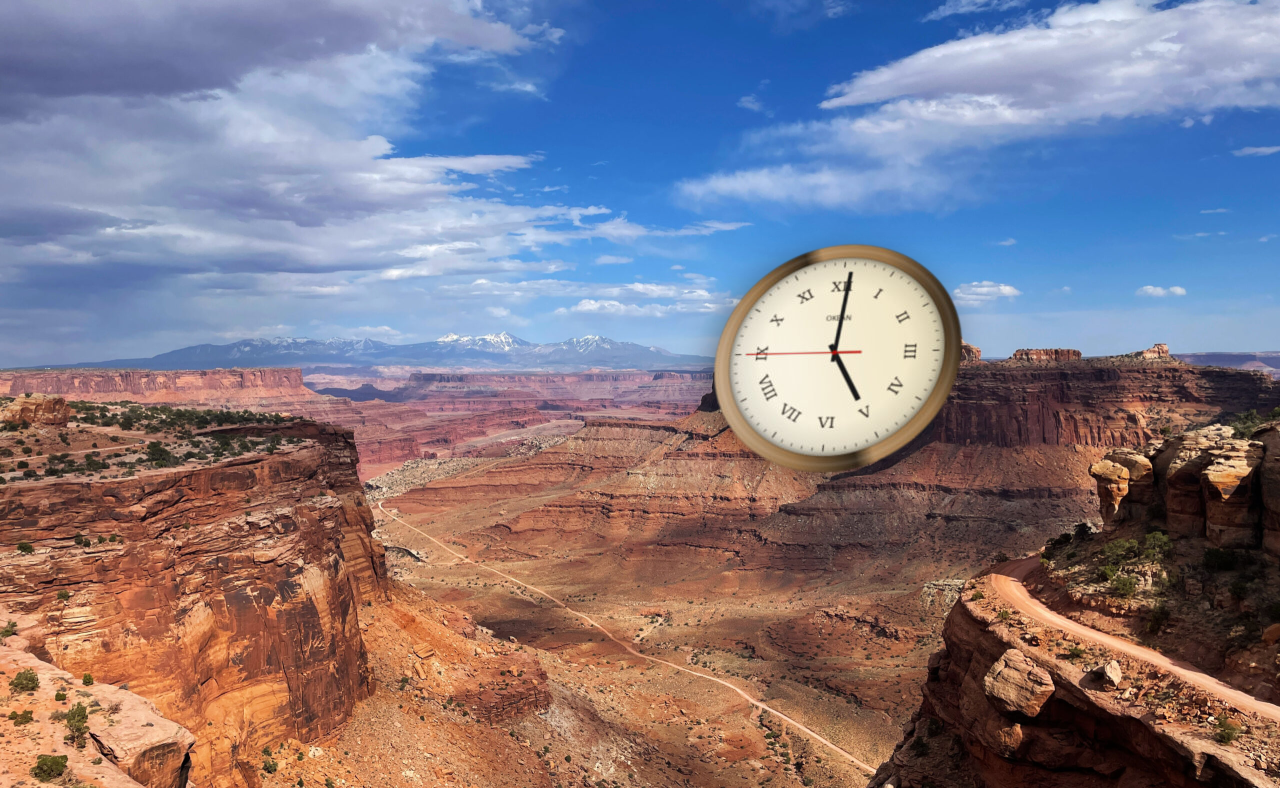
5:00:45
